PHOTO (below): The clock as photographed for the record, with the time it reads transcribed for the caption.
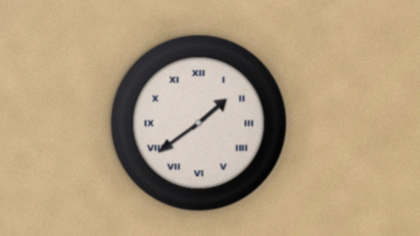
1:39
